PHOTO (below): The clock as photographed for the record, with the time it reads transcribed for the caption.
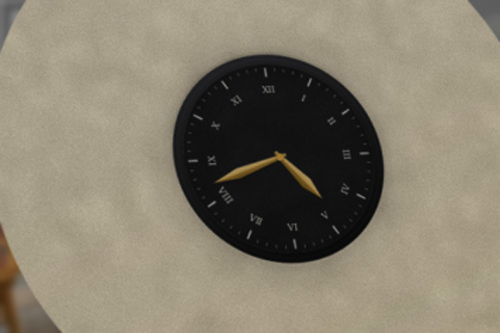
4:42
